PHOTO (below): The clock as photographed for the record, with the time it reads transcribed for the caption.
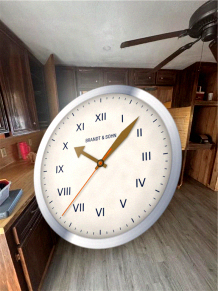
10:07:37
